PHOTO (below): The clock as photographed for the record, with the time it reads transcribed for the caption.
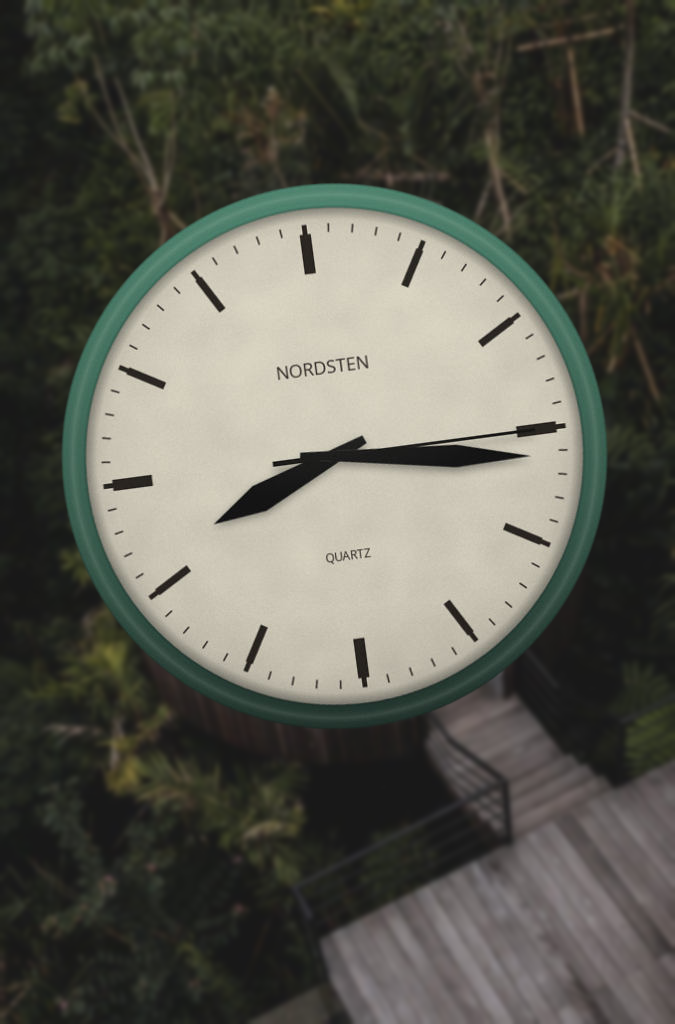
8:16:15
